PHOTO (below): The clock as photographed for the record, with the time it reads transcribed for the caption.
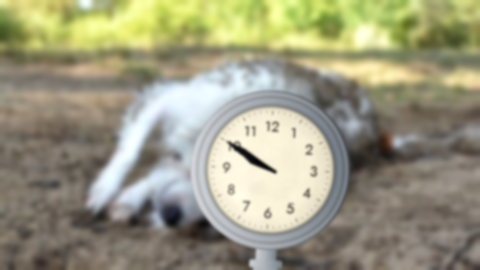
9:50
